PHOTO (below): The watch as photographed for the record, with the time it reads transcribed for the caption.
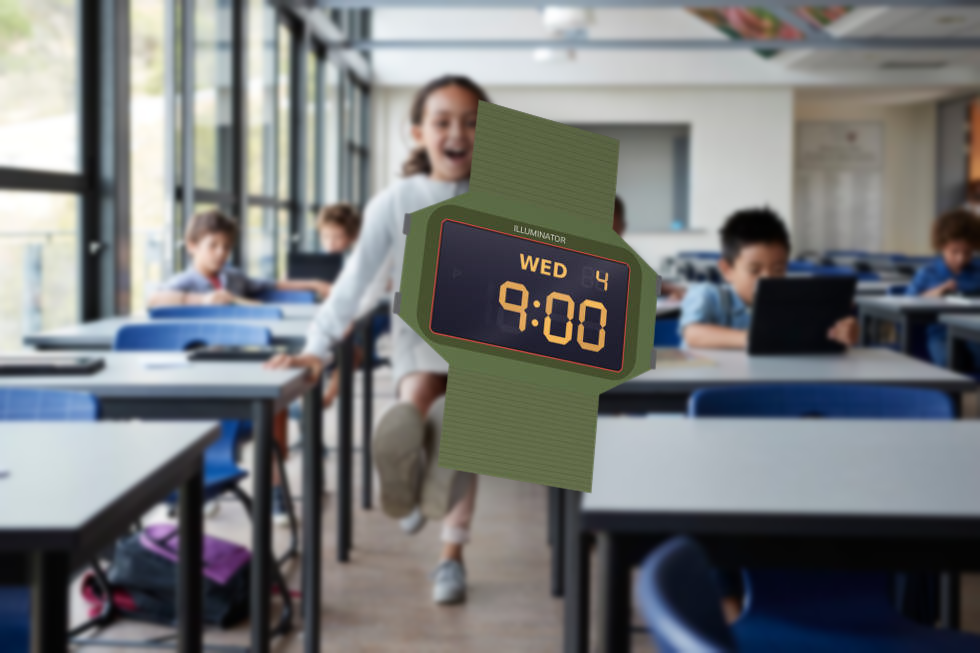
9:00
